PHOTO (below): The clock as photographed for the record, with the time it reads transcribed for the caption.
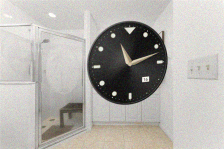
11:12
